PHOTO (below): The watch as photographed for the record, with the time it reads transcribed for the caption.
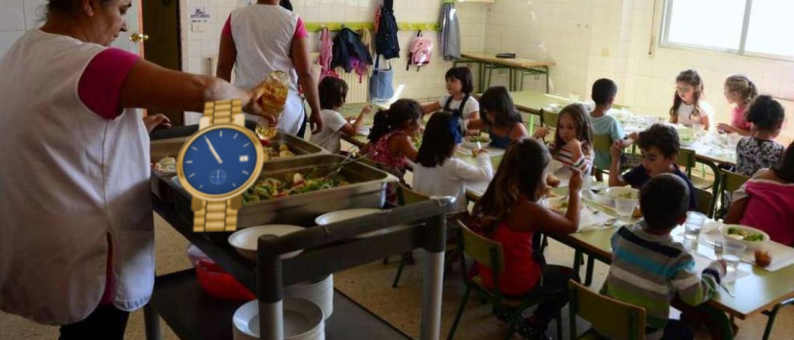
10:55
